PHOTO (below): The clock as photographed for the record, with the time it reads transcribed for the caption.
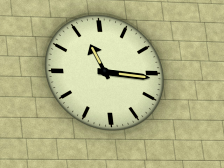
11:16
